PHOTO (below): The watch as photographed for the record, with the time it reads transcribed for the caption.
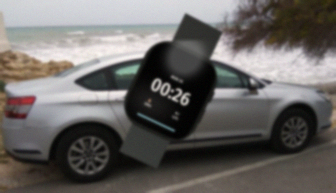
0:26
